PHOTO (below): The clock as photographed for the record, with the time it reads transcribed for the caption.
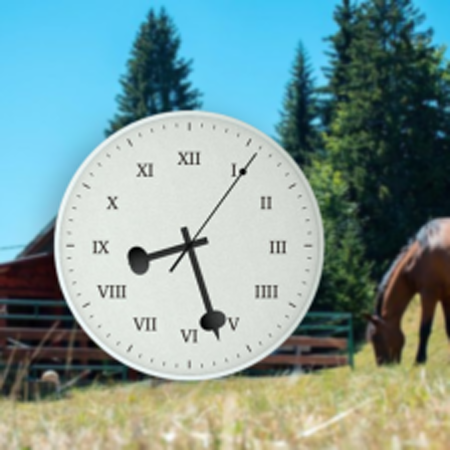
8:27:06
